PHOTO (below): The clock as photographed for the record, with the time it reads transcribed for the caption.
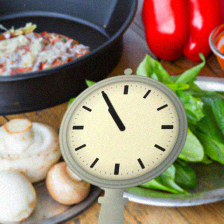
10:55
